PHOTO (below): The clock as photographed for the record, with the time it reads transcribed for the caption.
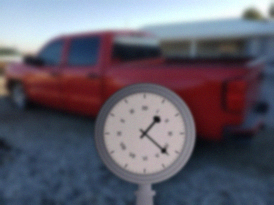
1:22
